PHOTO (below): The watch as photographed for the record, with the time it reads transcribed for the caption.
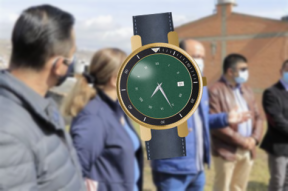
7:26
